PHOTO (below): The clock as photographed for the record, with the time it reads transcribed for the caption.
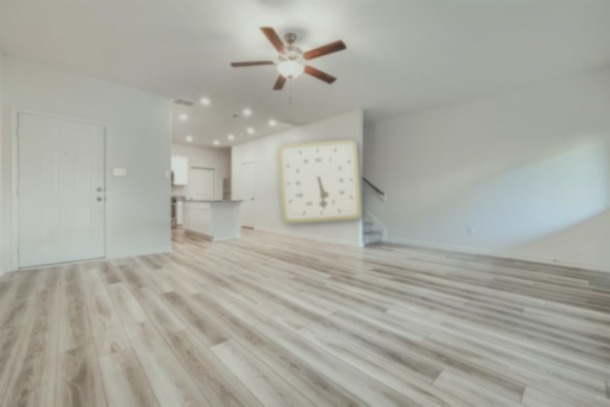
5:29
